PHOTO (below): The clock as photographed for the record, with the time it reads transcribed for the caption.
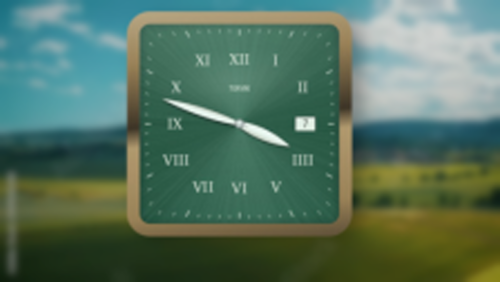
3:48
